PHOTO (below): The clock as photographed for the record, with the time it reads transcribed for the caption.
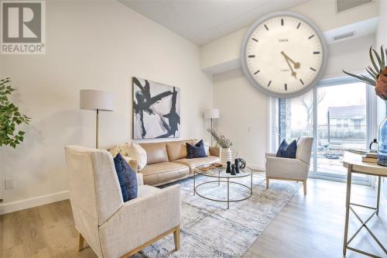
4:26
